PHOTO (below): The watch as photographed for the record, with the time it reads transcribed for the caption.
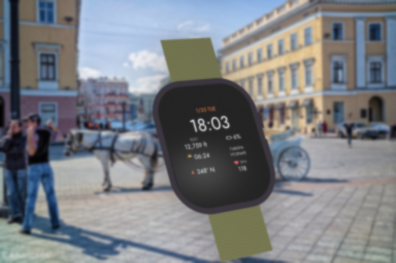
18:03
